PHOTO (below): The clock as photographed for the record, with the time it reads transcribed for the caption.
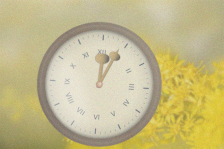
12:04
